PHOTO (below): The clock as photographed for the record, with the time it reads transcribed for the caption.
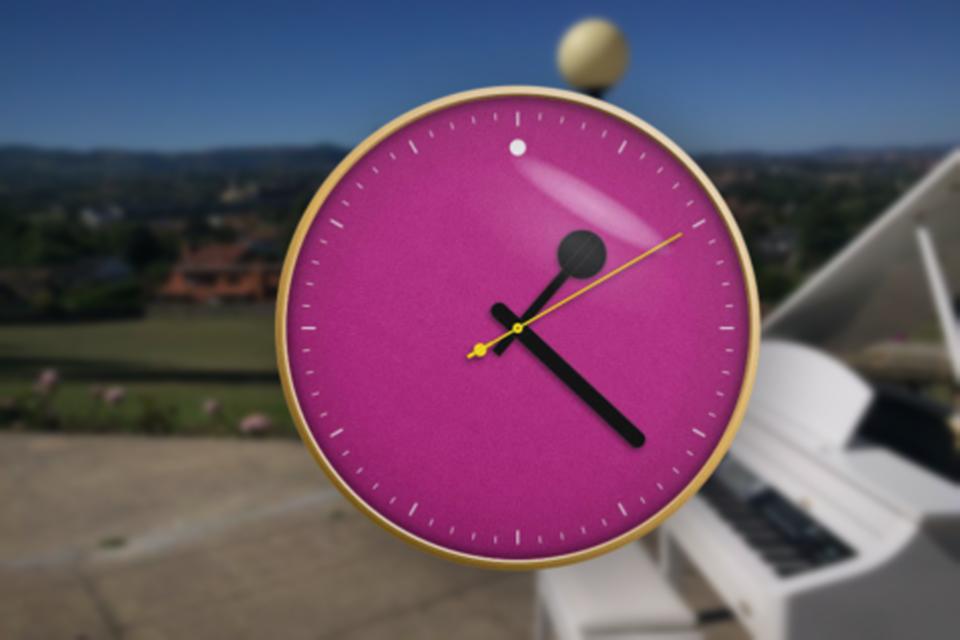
1:22:10
